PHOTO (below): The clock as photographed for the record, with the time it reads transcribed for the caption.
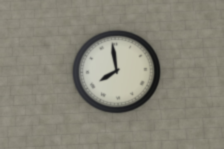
7:59
